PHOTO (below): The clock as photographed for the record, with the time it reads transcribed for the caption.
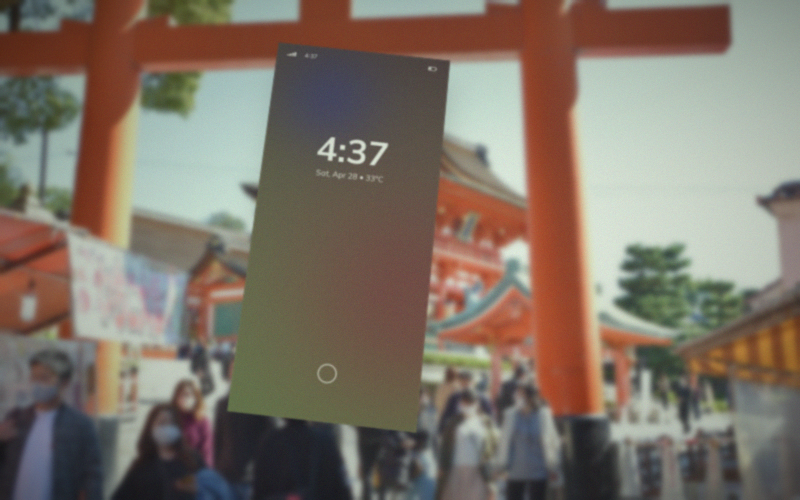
4:37
